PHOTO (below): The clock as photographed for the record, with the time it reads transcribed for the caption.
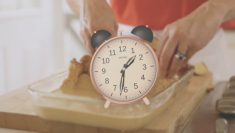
1:32
